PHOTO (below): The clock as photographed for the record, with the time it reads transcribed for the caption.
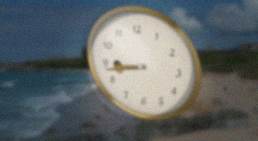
8:43
